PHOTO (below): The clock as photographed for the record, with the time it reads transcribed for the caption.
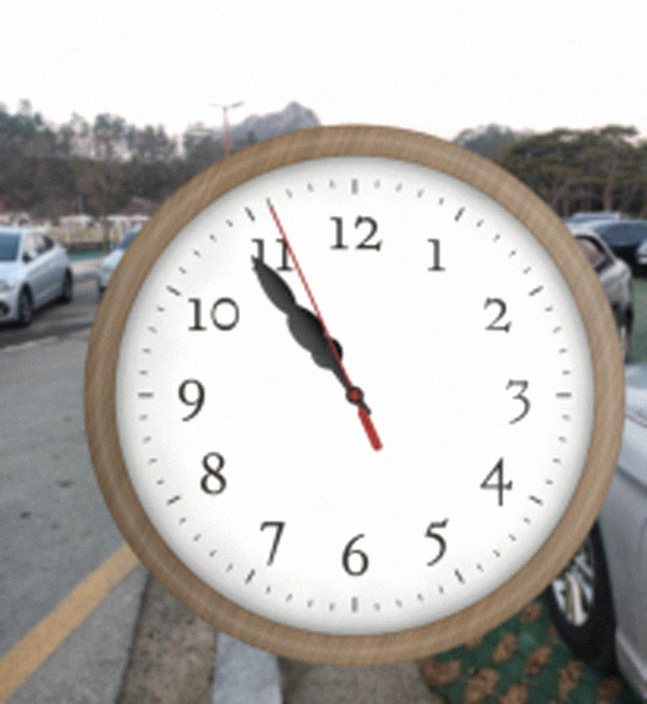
10:53:56
